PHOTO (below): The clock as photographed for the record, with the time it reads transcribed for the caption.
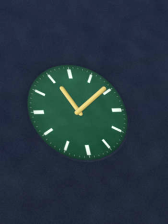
11:09
